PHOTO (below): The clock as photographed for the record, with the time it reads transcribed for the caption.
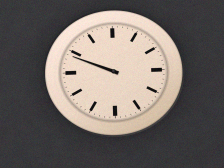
9:49
